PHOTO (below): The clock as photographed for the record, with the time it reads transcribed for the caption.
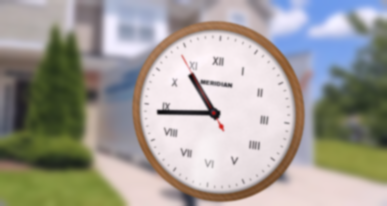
10:43:54
